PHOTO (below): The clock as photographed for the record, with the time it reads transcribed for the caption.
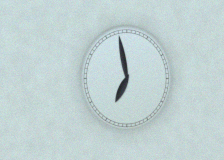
6:58
